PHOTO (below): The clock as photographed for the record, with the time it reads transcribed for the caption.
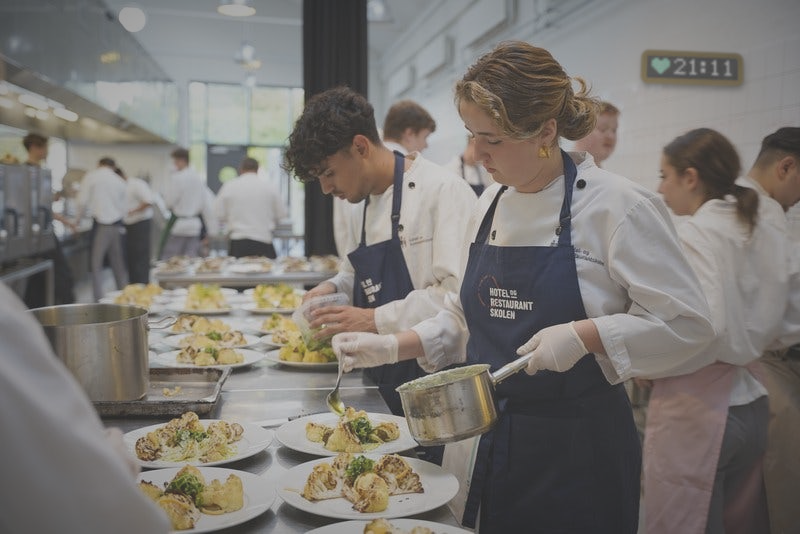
21:11
